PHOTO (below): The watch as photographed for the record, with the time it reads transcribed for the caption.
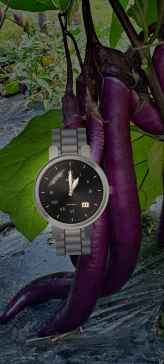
1:00
